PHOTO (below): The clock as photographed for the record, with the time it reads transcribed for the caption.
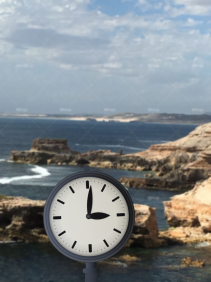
3:01
